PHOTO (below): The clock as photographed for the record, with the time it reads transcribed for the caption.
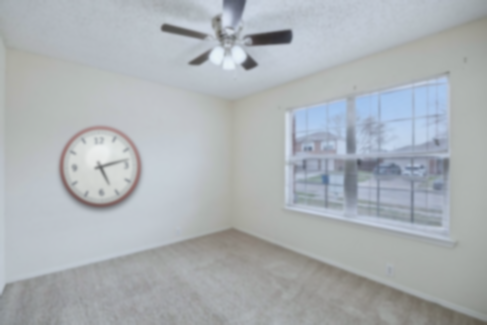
5:13
